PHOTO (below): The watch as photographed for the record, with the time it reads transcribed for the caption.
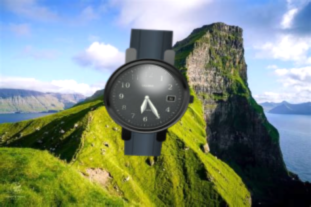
6:25
